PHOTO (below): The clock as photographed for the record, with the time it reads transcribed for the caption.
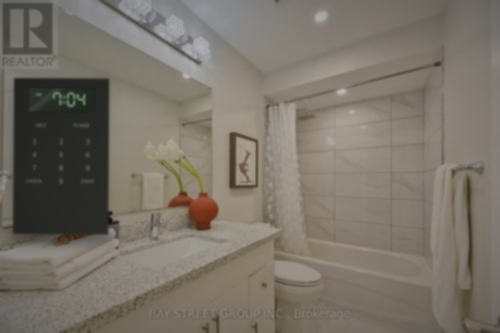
7:04
